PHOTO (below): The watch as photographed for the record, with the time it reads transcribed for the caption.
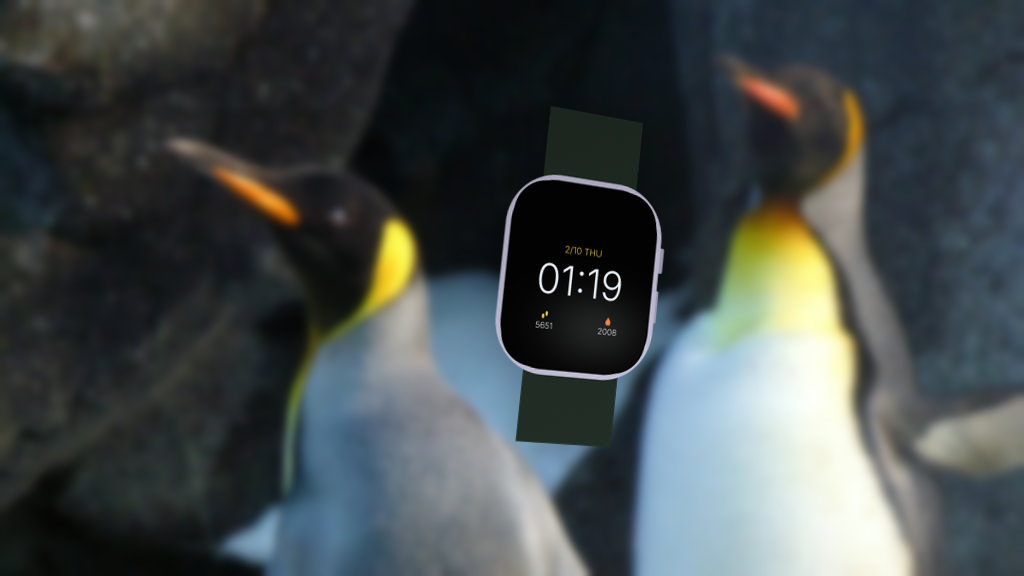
1:19
